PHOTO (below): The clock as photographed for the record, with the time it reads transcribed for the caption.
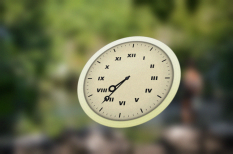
7:36
